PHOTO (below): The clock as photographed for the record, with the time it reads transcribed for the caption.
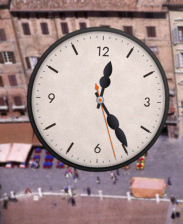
12:24:27
